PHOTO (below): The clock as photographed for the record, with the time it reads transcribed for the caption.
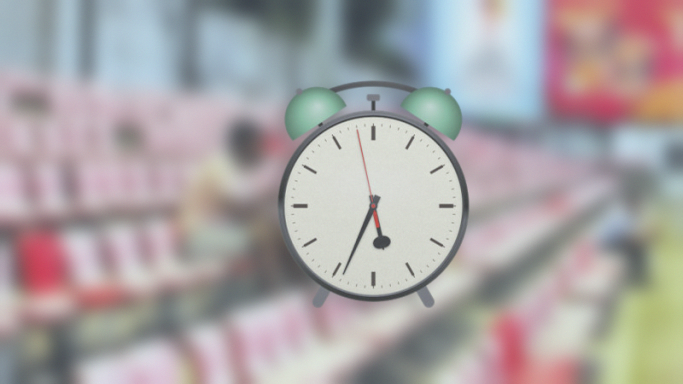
5:33:58
